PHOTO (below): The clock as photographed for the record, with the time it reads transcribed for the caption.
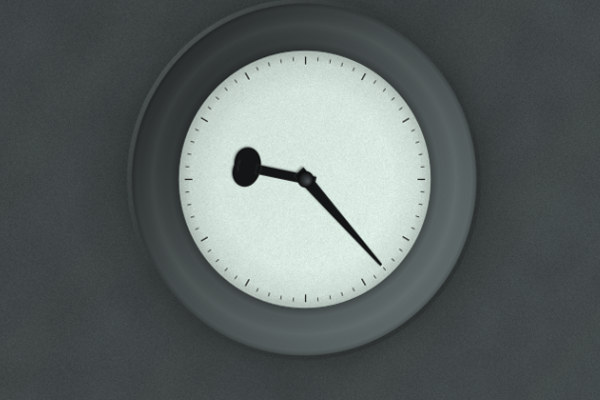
9:23
